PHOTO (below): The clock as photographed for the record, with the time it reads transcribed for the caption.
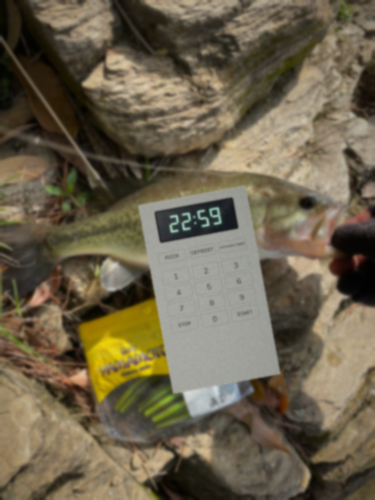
22:59
